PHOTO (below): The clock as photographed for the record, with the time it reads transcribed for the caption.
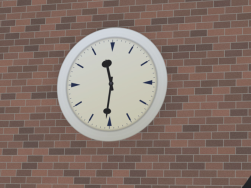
11:31
